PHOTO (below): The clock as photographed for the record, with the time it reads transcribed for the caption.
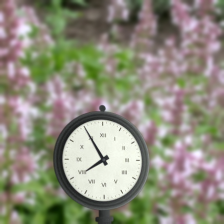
7:55
